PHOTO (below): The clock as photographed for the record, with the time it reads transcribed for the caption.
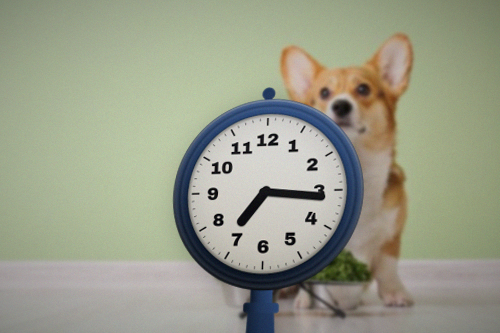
7:16
